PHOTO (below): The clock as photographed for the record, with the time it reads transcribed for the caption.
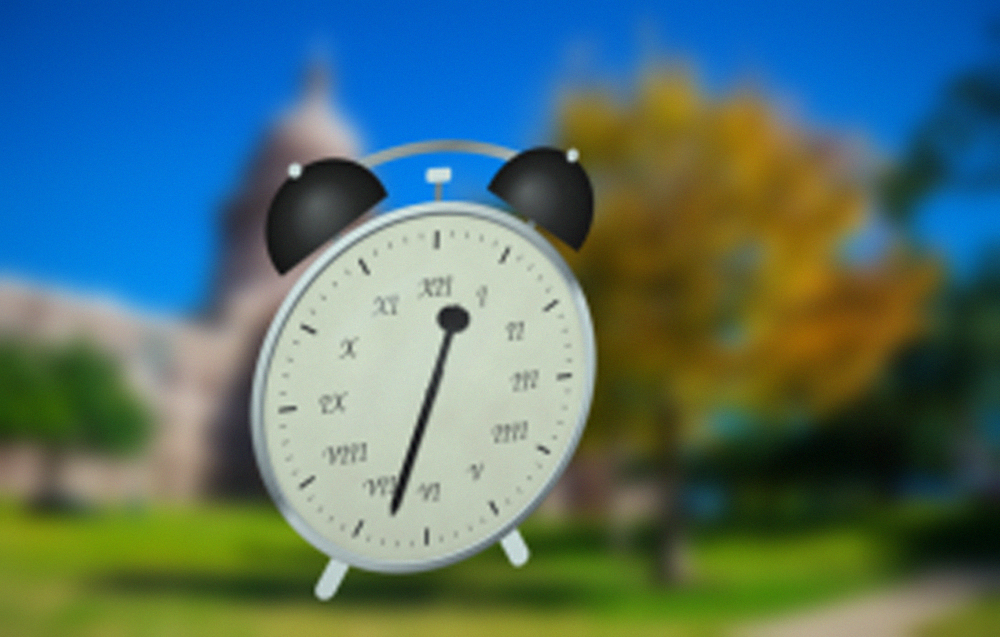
12:33
